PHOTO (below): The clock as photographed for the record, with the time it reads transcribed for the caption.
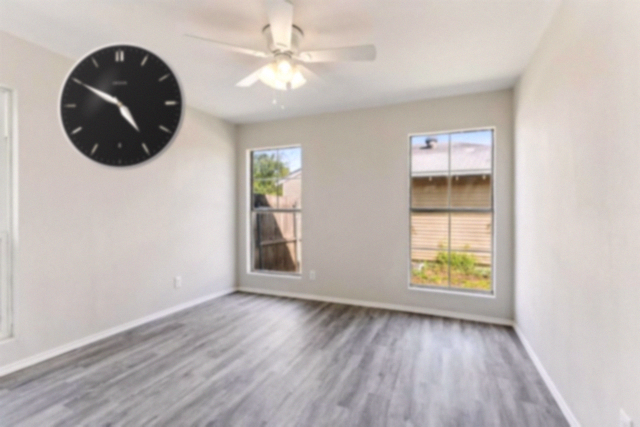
4:50
